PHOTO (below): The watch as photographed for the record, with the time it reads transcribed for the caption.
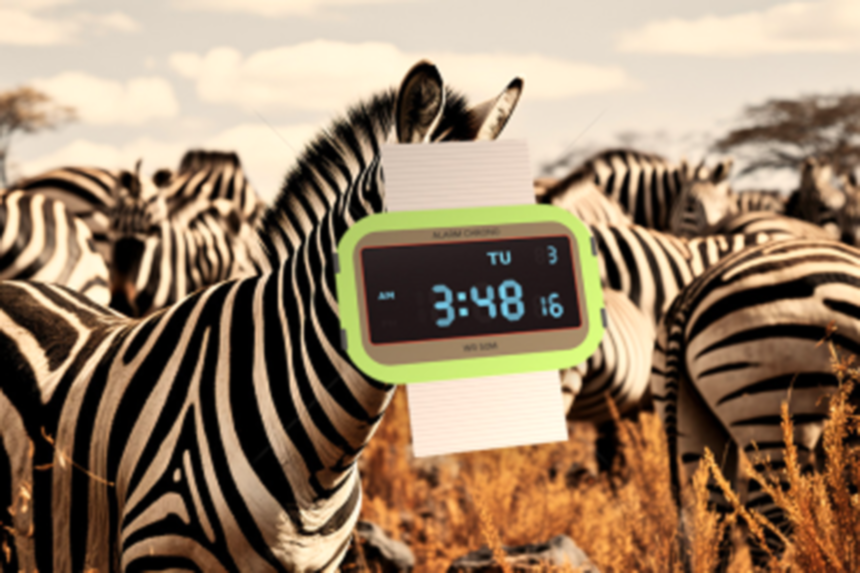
3:48:16
